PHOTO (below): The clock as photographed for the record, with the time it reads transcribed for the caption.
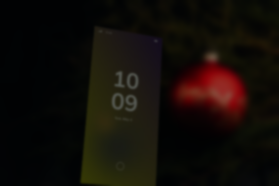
10:09
